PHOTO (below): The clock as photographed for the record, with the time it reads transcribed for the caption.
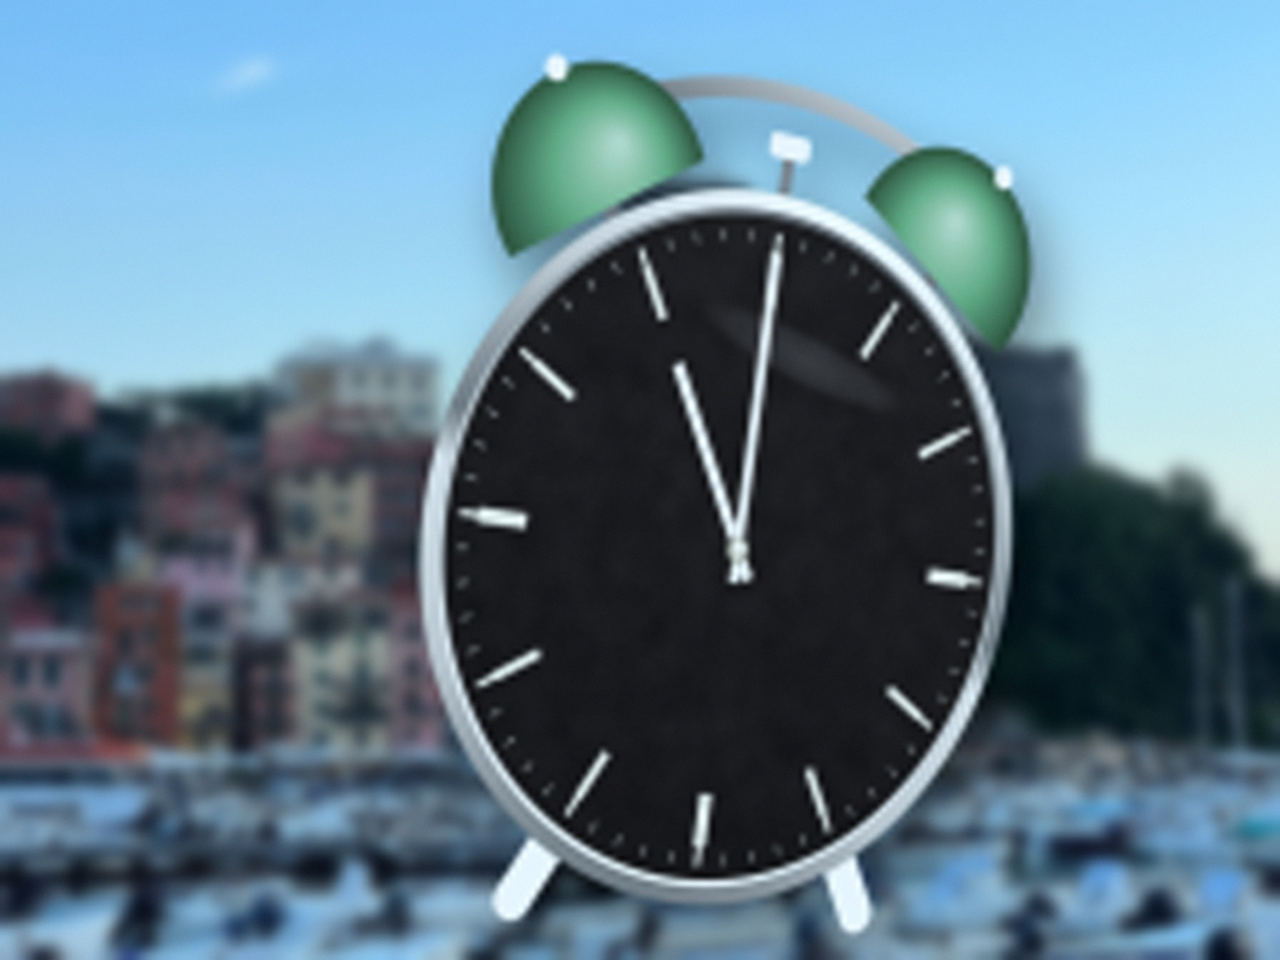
11:00
